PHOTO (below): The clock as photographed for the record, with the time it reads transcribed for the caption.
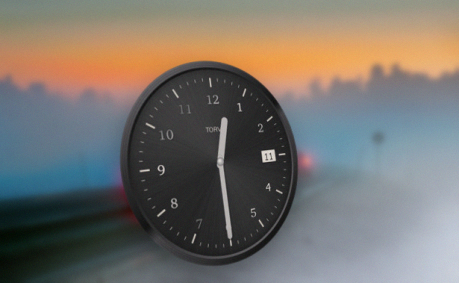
12:30
